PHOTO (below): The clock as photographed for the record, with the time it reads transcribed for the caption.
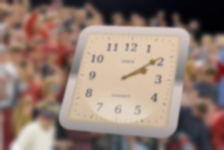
2:09
